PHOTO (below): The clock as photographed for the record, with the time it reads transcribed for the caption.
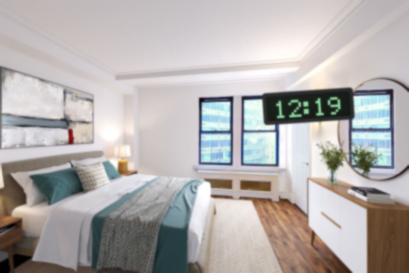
12:19
